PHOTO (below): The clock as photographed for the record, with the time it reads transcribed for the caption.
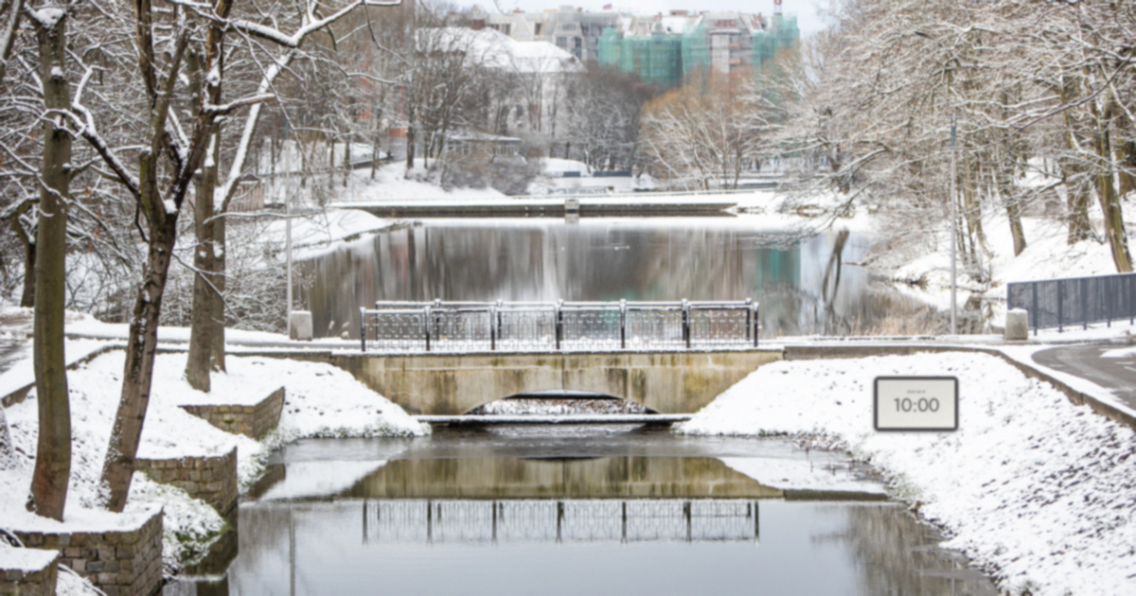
10:00
